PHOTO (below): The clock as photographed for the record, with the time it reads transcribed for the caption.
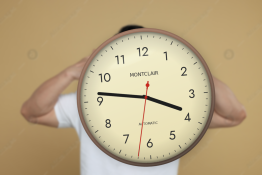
3:46:32
